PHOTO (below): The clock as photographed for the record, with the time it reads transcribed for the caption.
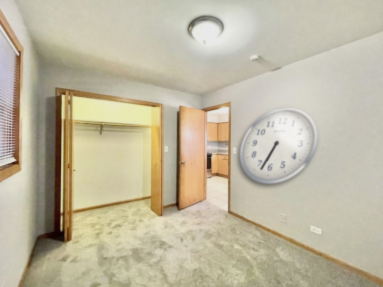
6:33
